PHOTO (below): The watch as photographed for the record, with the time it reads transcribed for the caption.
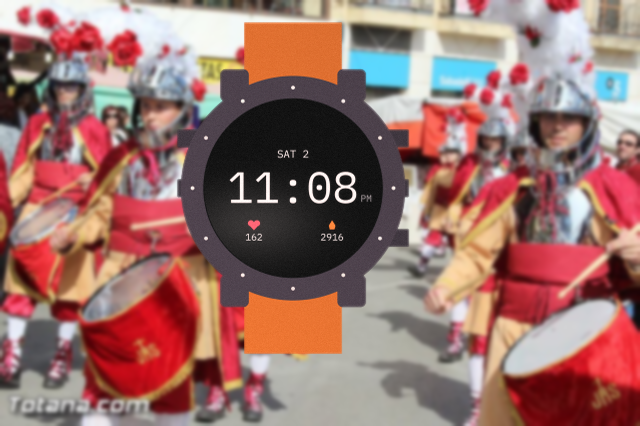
11:08
